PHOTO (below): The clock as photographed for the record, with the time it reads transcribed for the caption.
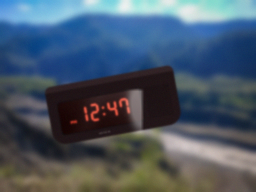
12:47
